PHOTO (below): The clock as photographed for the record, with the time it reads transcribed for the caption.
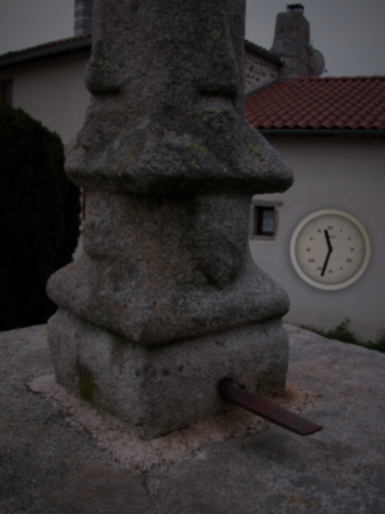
11:33
